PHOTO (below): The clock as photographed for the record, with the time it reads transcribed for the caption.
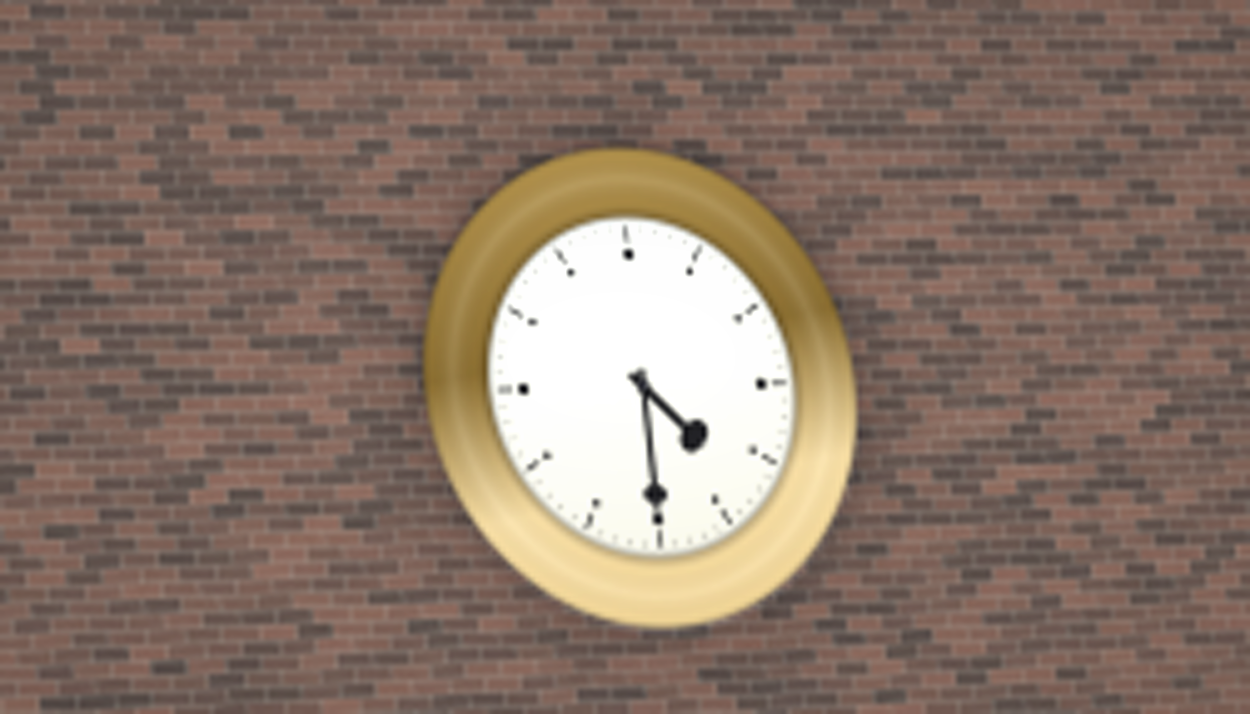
4:30
